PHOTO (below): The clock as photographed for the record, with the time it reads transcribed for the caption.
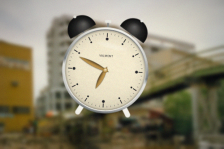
6:49
